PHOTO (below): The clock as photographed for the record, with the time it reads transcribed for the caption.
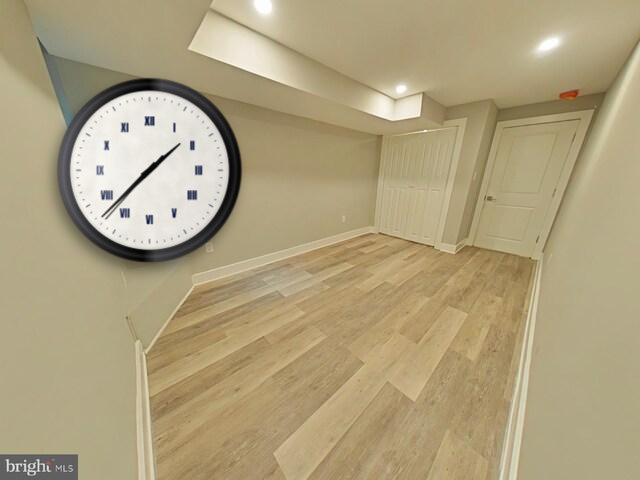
1:37:37
